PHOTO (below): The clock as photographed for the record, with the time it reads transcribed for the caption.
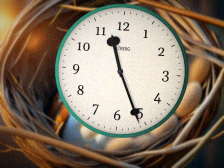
11:26
